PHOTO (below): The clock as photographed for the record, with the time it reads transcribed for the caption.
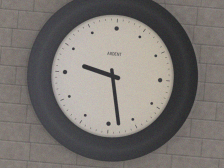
9:28
